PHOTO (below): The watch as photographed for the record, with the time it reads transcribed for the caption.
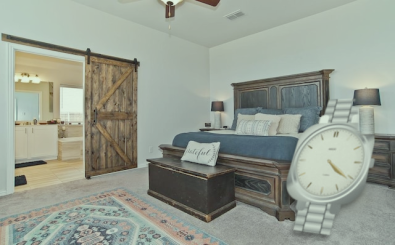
4:21
